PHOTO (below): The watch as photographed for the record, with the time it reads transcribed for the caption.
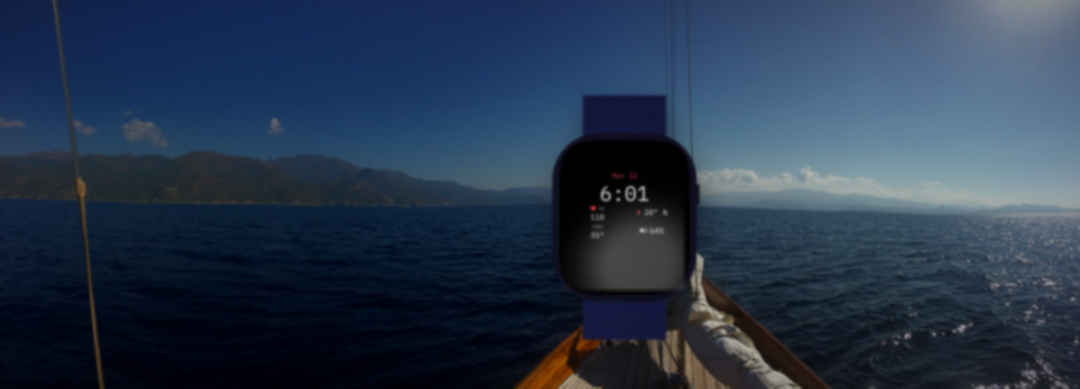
6:01
